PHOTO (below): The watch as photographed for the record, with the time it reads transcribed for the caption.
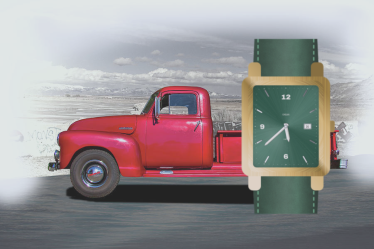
5:38
